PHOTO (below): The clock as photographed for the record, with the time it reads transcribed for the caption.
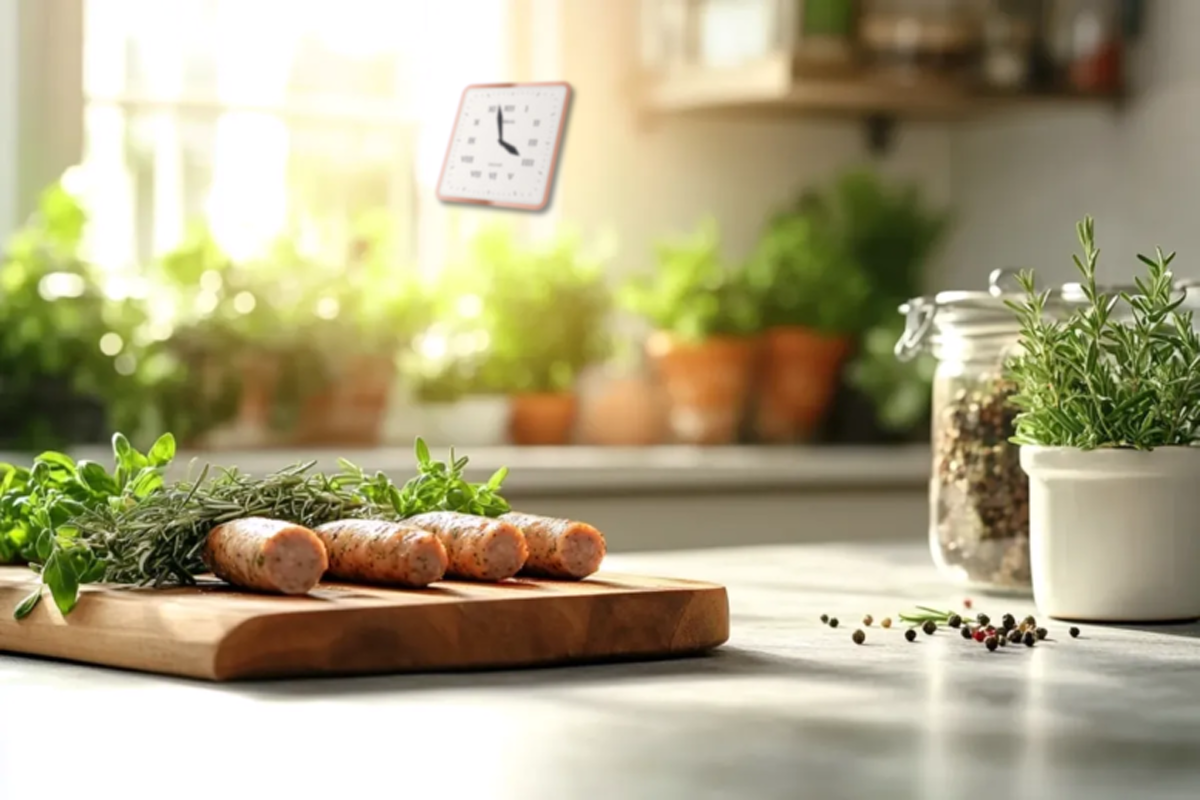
3:57
